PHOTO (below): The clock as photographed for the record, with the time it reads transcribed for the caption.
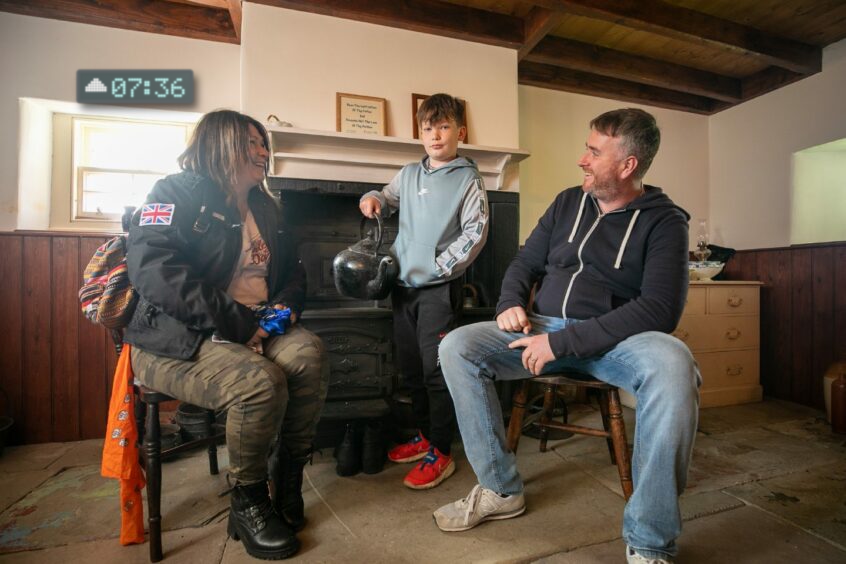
7:36
